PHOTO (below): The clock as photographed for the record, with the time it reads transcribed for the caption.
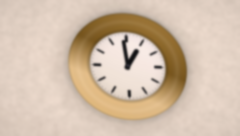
12:59
